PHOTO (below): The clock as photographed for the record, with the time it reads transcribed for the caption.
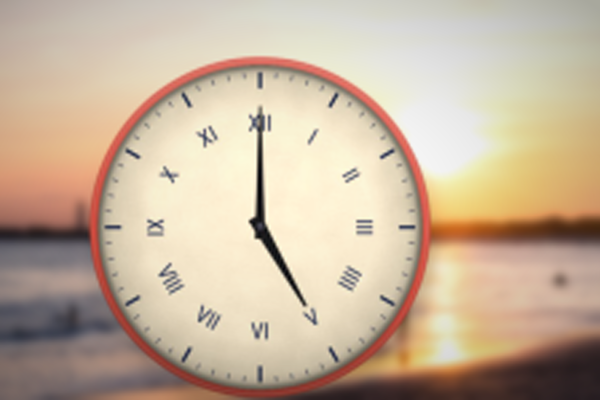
5:00
